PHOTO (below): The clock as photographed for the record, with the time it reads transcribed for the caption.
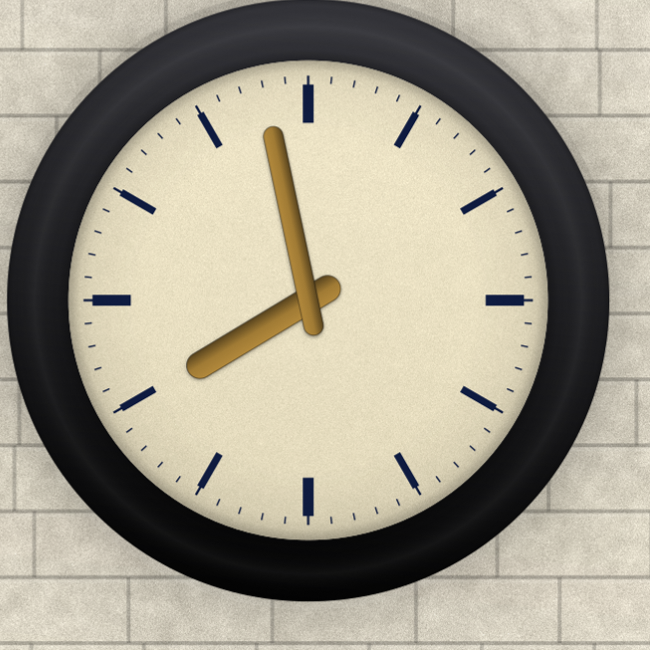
7:58
